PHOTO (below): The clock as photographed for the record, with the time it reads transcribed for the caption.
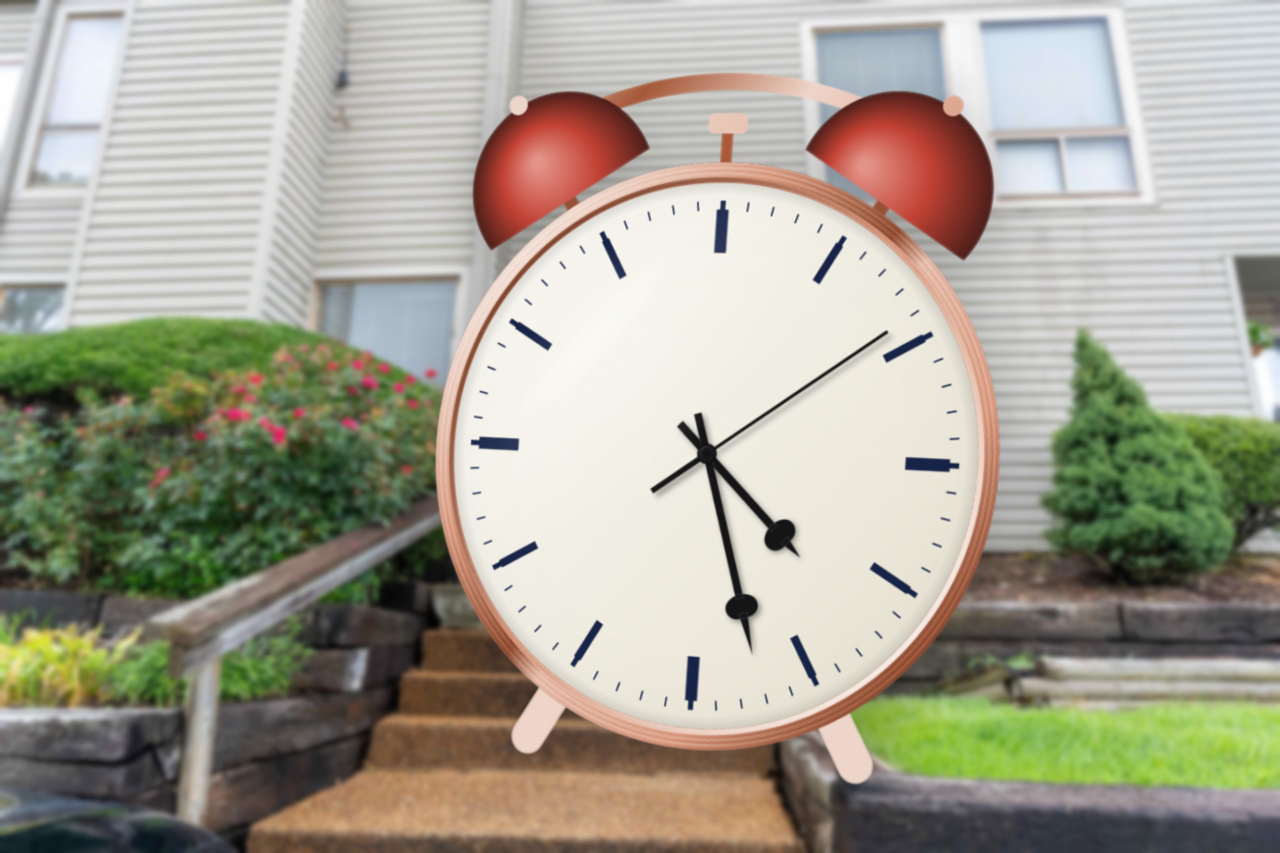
4:27:09
